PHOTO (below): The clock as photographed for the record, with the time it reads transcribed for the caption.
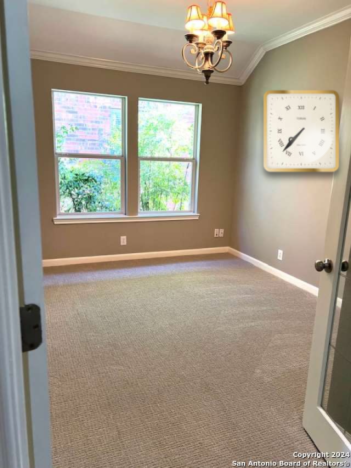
7:37
